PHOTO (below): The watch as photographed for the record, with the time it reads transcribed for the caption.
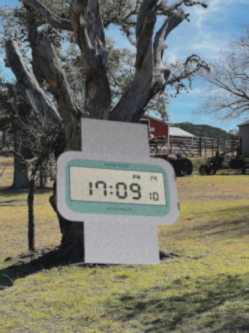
17:09
